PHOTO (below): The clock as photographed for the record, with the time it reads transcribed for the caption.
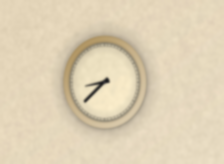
8:38
